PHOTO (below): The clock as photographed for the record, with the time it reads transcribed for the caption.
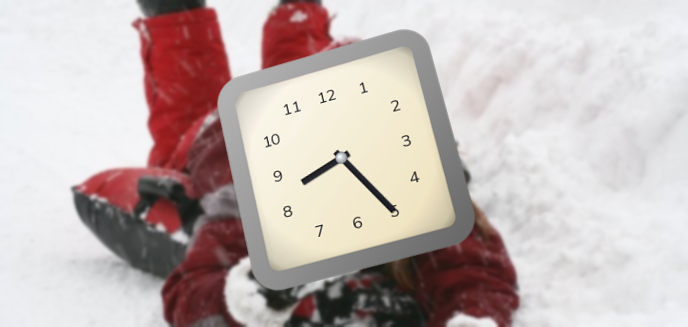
8:25
